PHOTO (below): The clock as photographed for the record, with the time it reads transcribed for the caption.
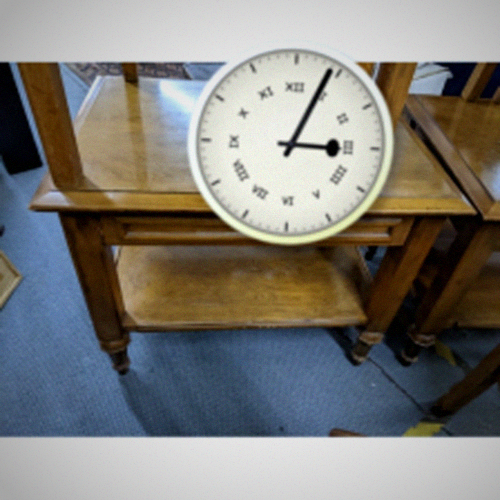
3:04
